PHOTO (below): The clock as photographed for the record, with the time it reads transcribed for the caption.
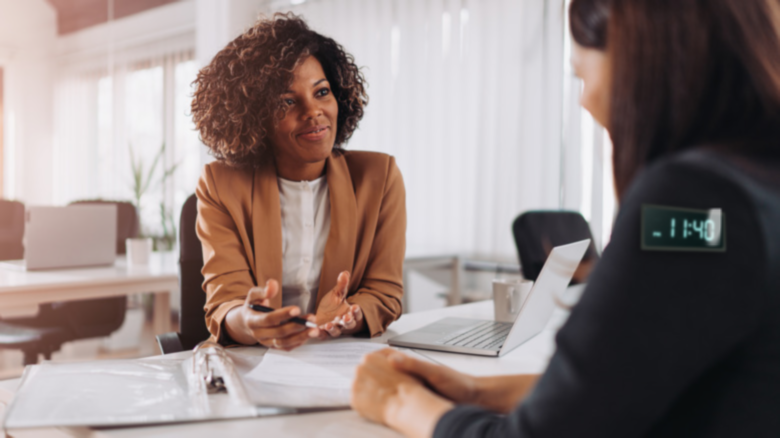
11:40
